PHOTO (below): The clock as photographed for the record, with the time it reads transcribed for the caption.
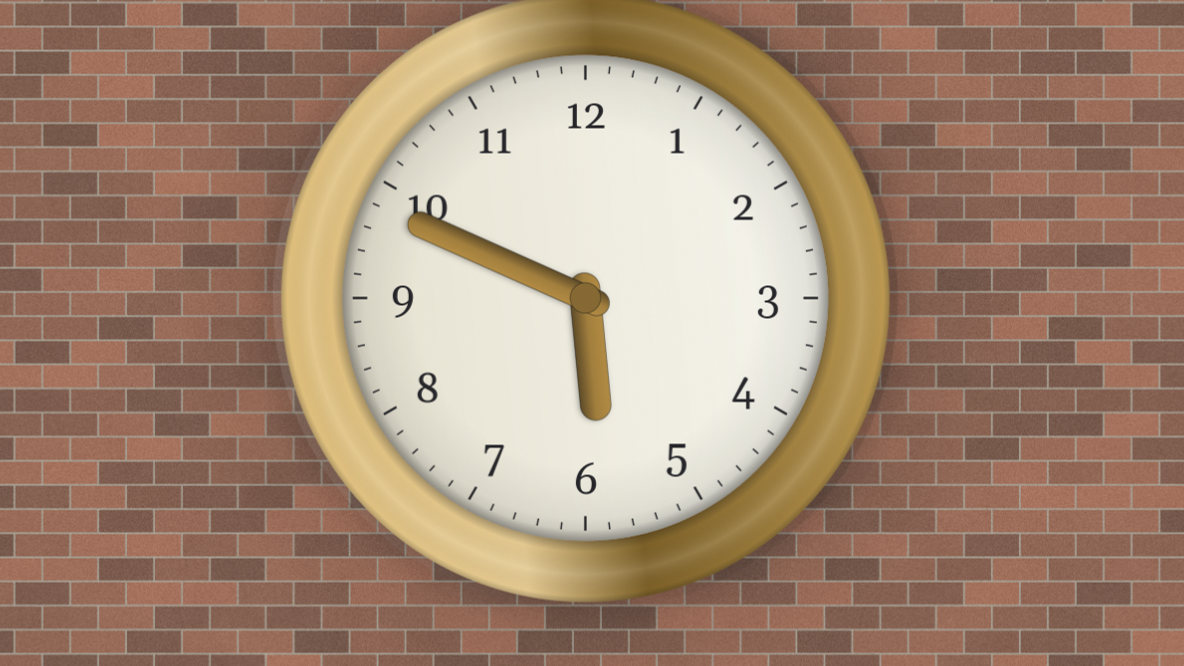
5:49
